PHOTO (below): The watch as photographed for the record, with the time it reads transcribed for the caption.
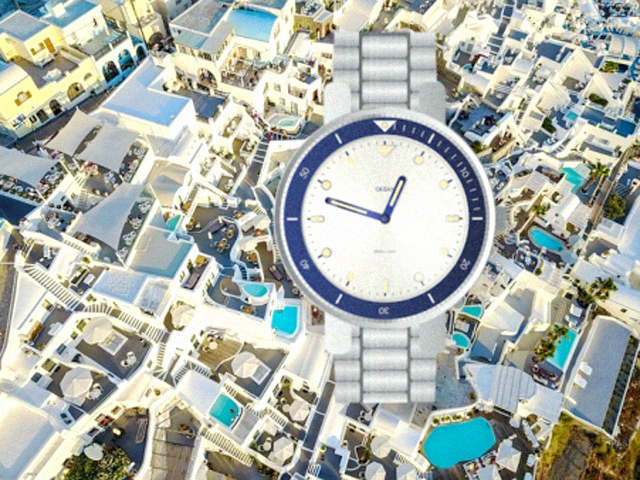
12:48
